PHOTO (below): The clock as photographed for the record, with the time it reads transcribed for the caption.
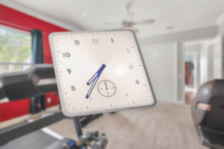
7:36
